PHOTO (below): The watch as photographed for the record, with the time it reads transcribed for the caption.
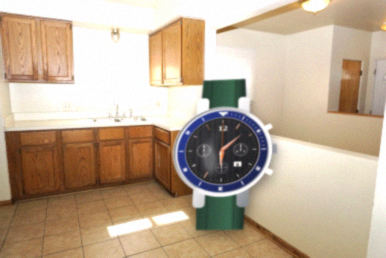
6:08
